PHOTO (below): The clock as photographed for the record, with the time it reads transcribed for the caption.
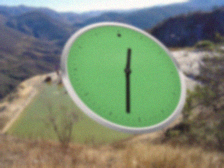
12:32
